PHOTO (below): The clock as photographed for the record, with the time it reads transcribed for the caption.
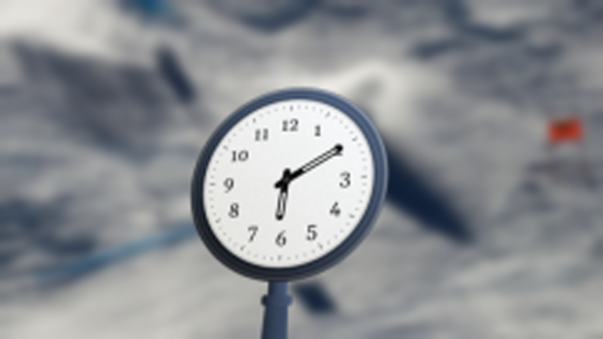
6:10
